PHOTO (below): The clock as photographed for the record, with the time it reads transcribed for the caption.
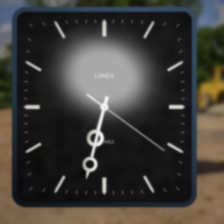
6:32:21
